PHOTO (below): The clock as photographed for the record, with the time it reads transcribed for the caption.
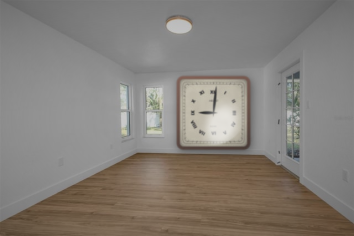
9:01
